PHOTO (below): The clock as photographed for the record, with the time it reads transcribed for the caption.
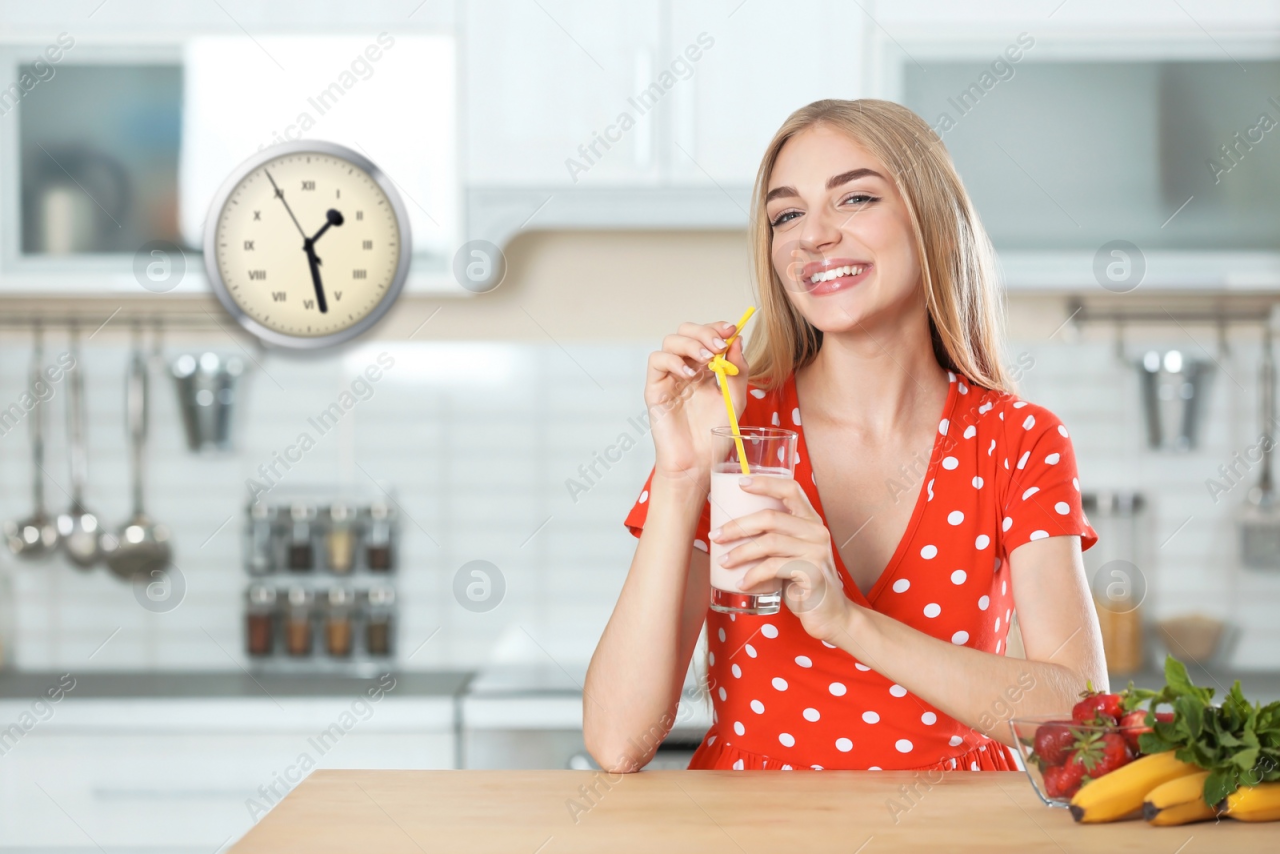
1:27:55
